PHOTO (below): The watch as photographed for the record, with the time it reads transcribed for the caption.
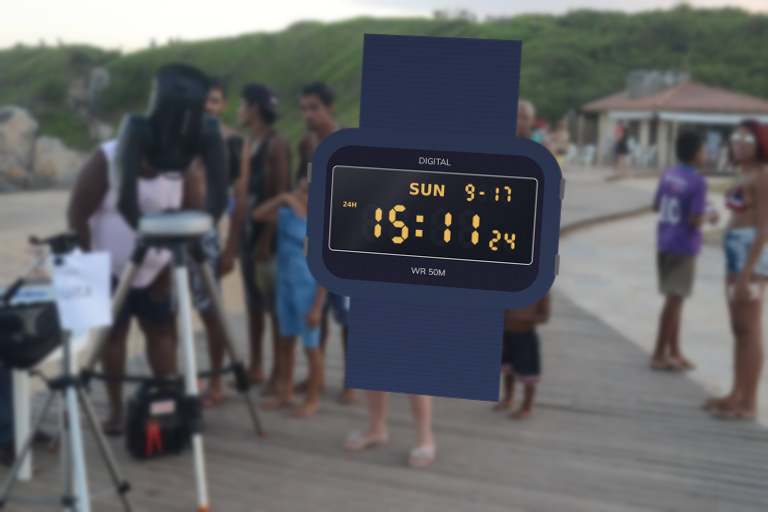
15:11:24
